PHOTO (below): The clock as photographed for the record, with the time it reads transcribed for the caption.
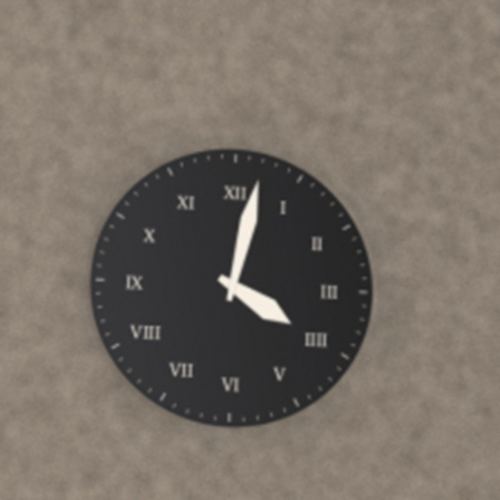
4:02
